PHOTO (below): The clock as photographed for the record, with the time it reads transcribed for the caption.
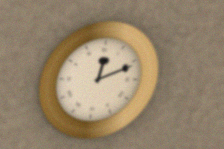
12:11
